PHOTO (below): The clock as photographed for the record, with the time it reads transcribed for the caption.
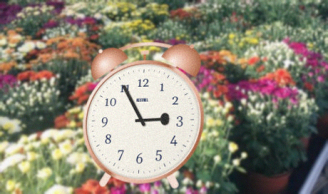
2:55
